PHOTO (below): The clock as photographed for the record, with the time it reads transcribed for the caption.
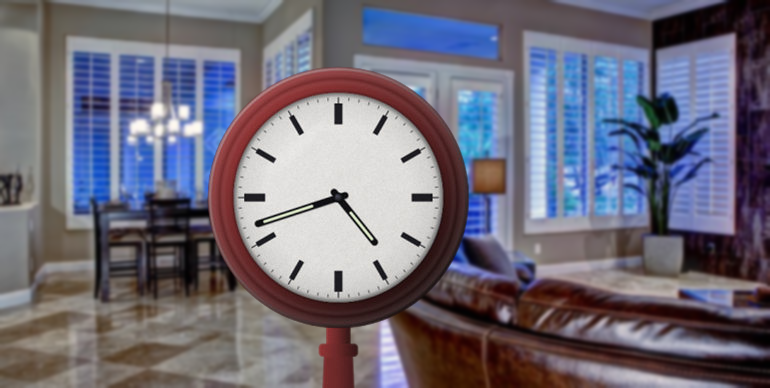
4:42
